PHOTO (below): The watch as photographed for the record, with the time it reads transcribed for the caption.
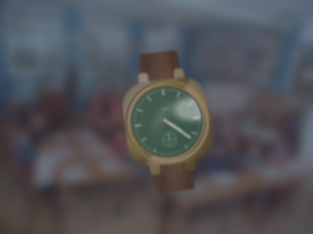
4:22
